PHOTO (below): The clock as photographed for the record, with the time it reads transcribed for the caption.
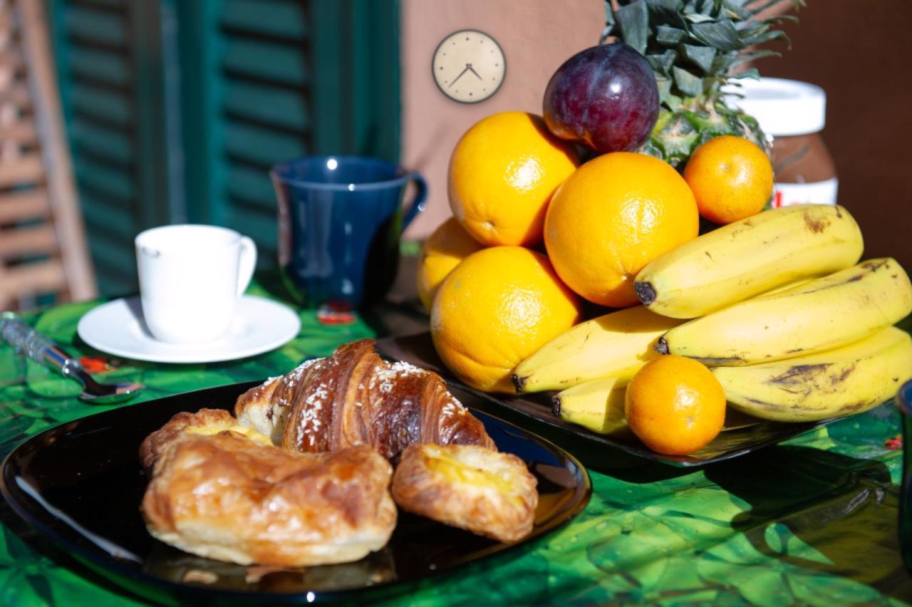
4:38
